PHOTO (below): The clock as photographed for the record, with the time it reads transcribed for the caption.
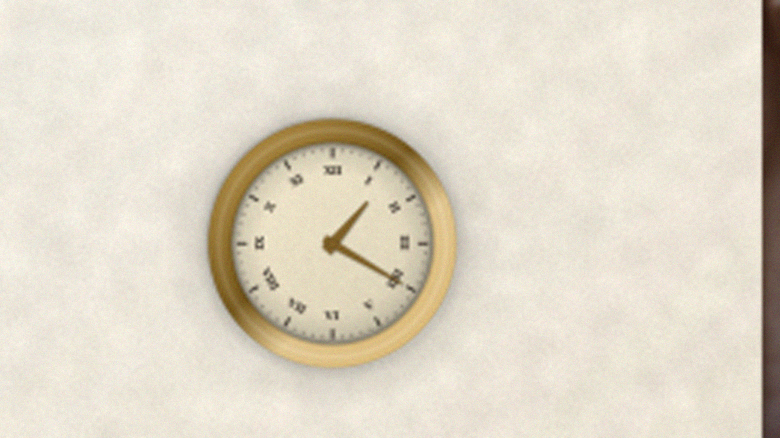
1:20
